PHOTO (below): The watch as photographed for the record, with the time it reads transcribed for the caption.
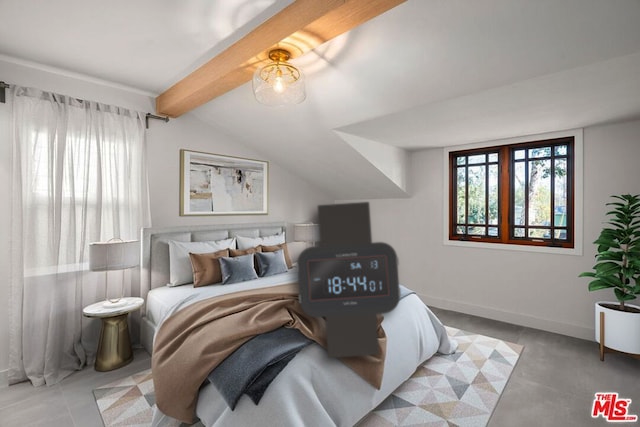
18:44:01
